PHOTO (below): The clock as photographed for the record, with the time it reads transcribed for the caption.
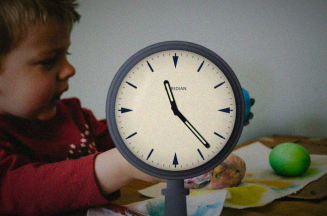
11:23
